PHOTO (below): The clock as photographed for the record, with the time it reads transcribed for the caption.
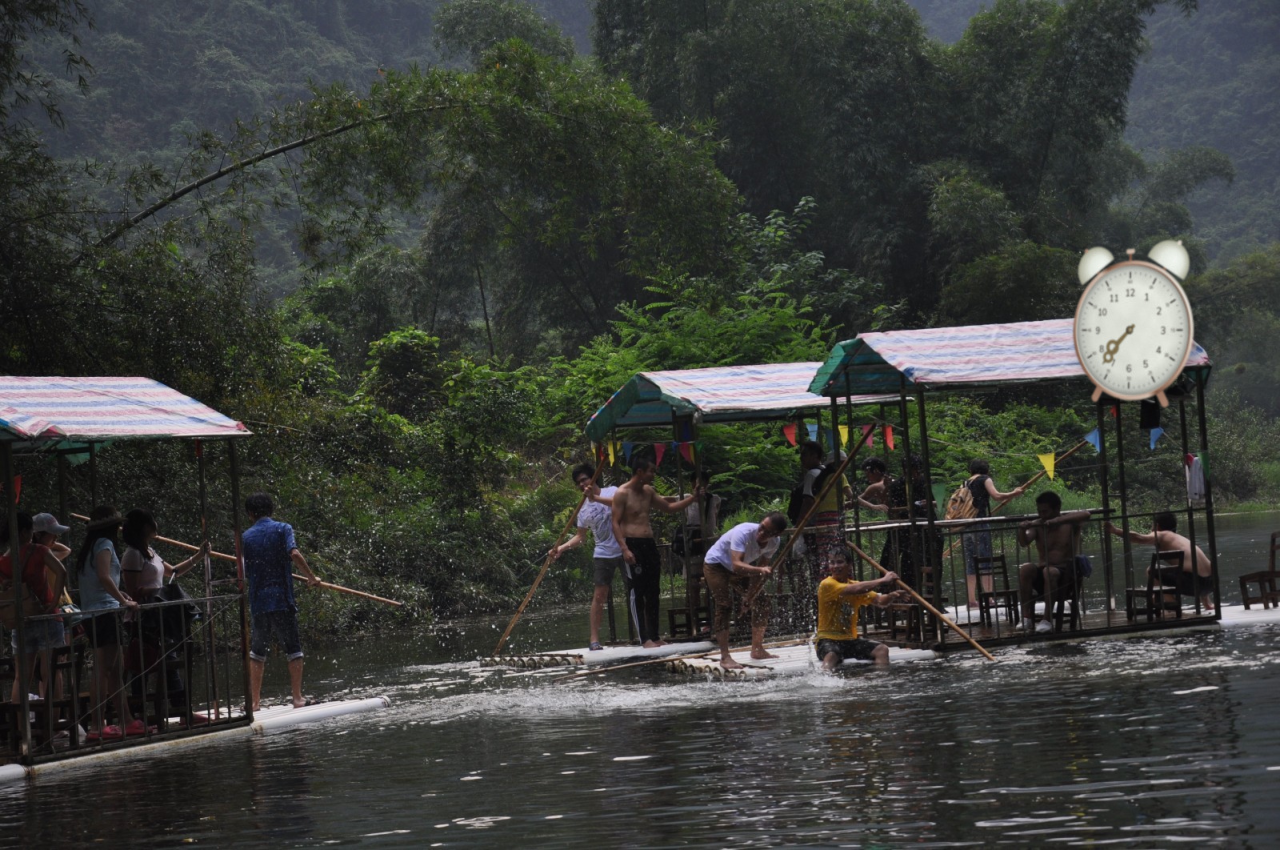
7:37
